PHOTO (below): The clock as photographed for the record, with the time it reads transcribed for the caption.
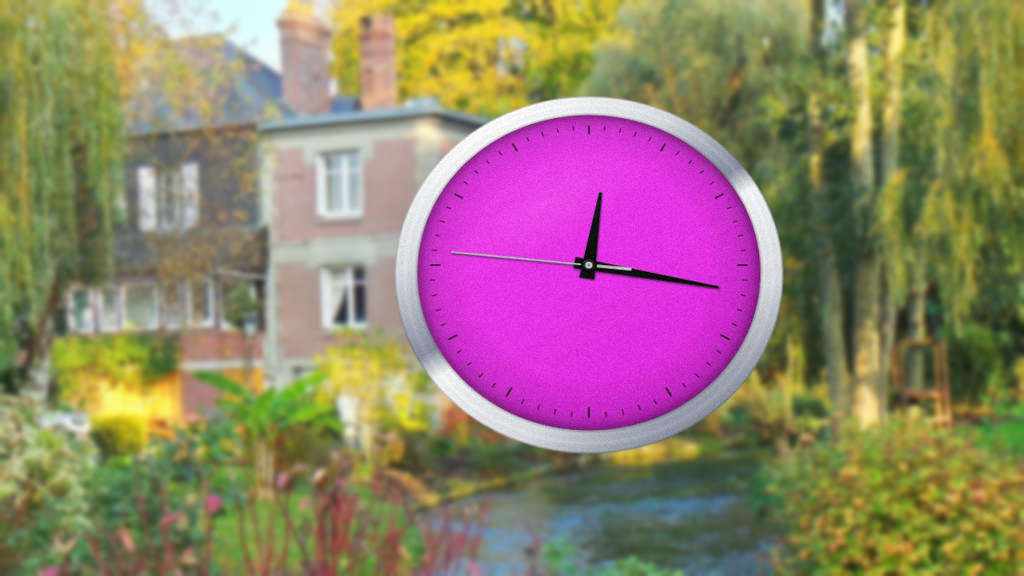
12:16:46
